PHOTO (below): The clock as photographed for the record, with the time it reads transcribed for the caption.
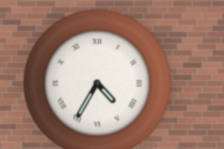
4:35
